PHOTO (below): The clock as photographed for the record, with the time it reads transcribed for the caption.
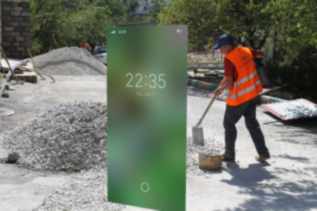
22:35
